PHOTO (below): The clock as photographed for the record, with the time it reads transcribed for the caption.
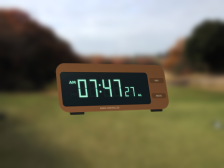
7:47:27
